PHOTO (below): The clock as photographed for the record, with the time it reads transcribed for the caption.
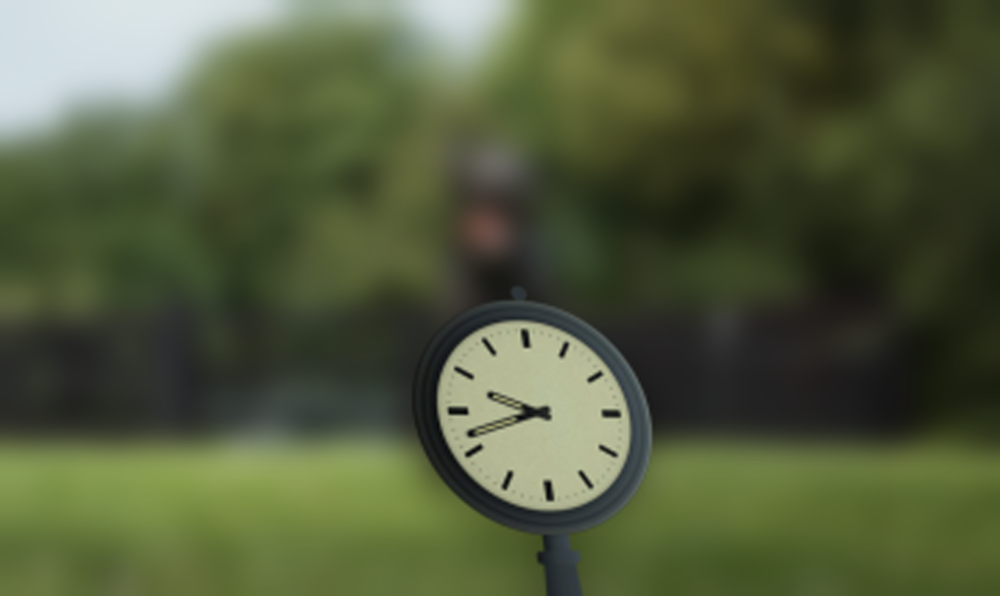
9:42
